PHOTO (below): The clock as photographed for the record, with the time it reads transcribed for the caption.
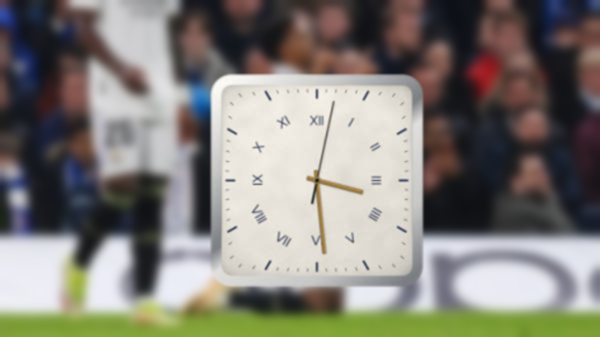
3:29:02
